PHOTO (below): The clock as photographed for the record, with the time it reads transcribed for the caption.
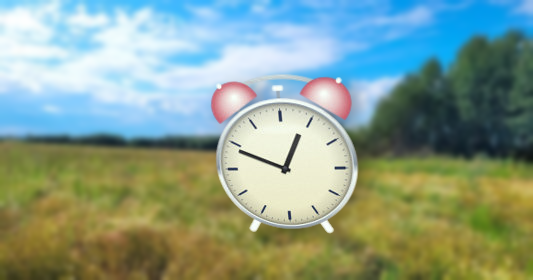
12:49
